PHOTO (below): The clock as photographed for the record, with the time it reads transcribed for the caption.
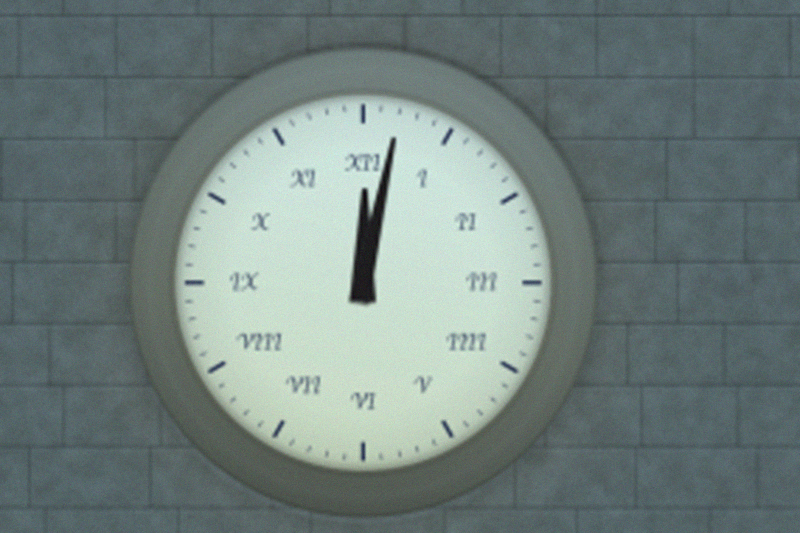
12:02
